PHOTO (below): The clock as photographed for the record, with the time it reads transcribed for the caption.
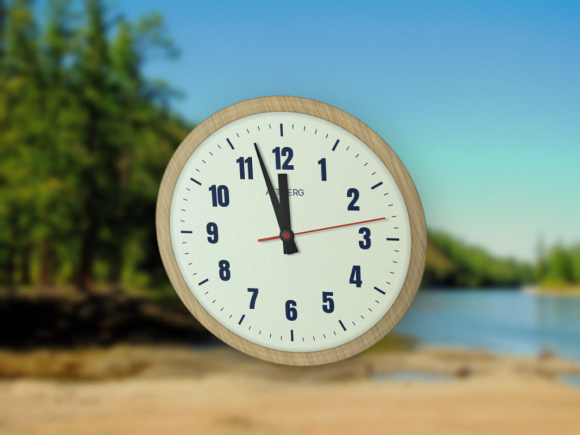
11:57:13
